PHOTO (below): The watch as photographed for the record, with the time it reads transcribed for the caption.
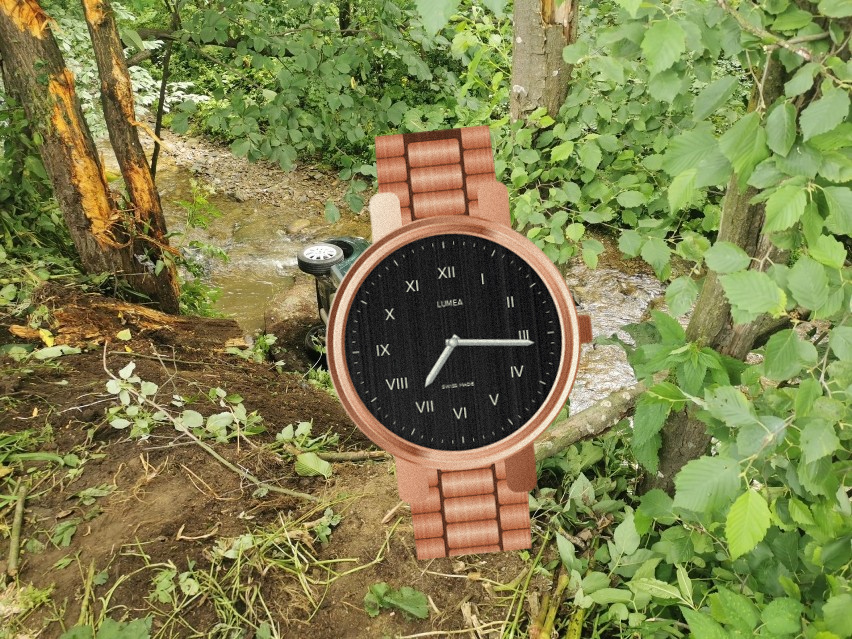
7:16
